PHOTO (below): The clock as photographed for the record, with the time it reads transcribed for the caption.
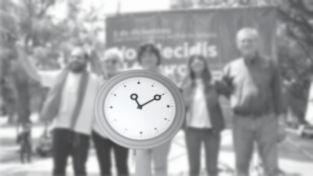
11:10
